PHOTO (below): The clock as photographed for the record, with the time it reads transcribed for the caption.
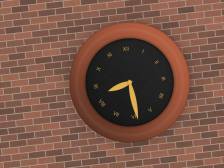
8:29
